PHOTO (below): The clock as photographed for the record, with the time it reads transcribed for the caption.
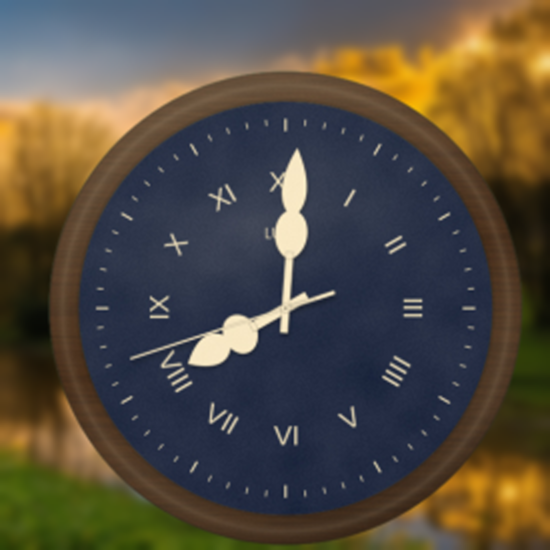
8:00:42
